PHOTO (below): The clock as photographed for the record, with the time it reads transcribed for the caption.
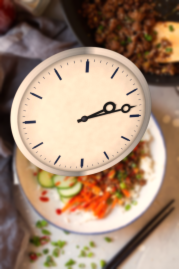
2:13
